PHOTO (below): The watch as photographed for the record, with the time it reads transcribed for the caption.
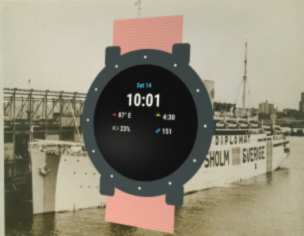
10:01
